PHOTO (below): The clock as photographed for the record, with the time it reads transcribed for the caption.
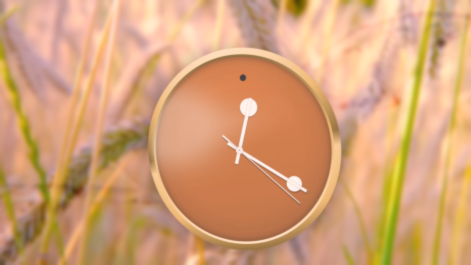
12:19:21
